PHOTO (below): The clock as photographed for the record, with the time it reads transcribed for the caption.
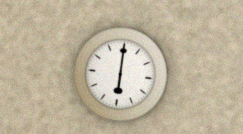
6:00
